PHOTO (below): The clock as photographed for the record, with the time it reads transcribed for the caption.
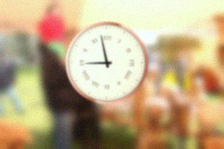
8:58
